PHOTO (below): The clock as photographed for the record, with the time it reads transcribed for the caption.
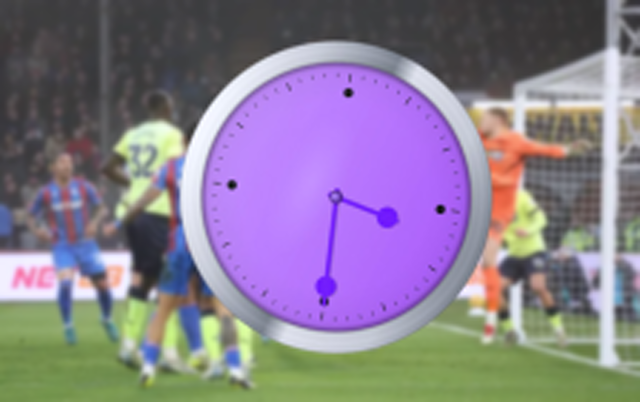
3:30
